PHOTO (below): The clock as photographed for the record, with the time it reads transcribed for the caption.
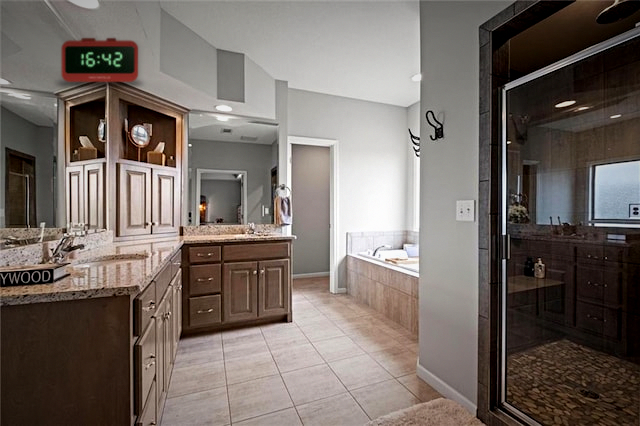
16:42
